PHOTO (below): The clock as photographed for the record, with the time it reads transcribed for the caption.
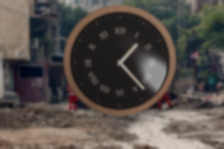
1:23
